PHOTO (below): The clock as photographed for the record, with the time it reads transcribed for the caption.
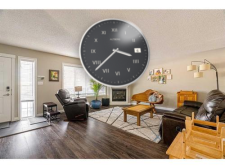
3:38
